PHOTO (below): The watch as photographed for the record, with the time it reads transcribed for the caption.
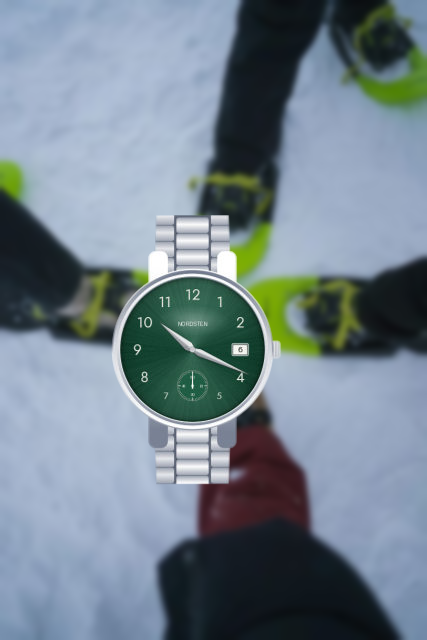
10:19
